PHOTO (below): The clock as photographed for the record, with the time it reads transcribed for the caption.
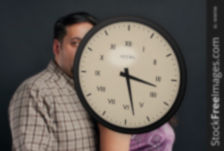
3:28
